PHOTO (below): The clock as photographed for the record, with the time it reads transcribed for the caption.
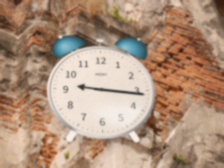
9:16
